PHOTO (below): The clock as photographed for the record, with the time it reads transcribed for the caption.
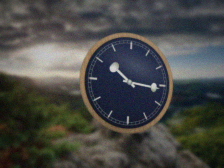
10:16
